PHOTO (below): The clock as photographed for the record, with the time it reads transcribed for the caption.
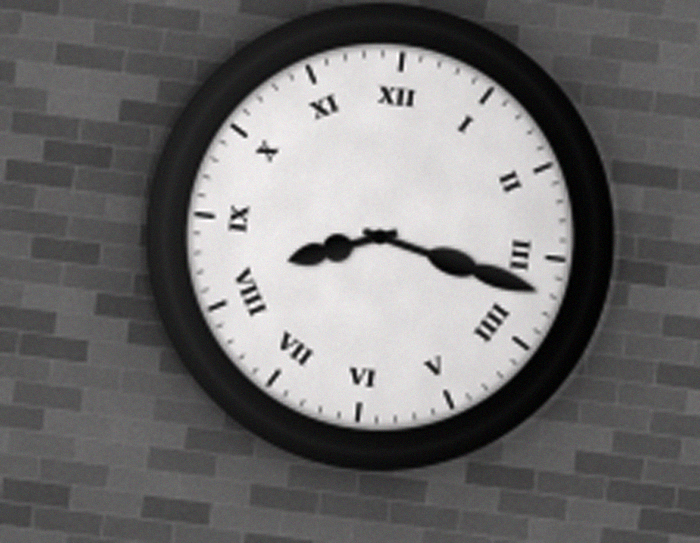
8:17
